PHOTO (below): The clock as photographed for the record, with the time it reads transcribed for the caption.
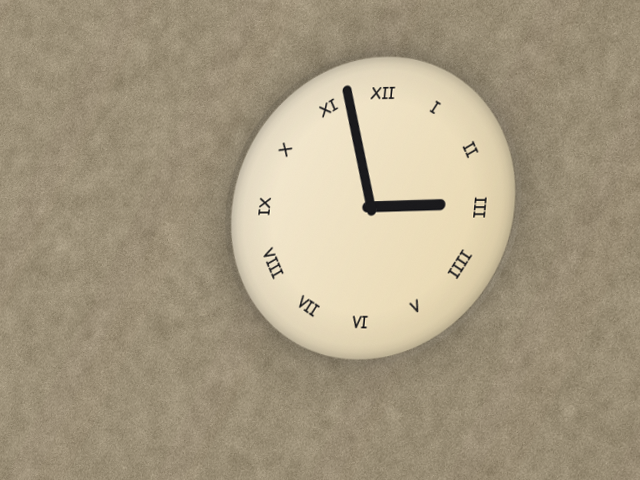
2:57
